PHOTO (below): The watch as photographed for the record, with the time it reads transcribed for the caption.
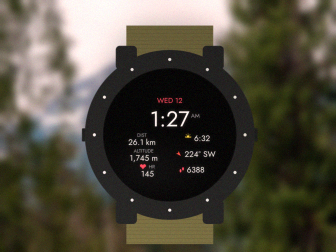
1:27
